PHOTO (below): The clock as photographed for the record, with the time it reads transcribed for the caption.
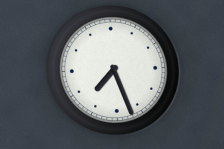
7:27
